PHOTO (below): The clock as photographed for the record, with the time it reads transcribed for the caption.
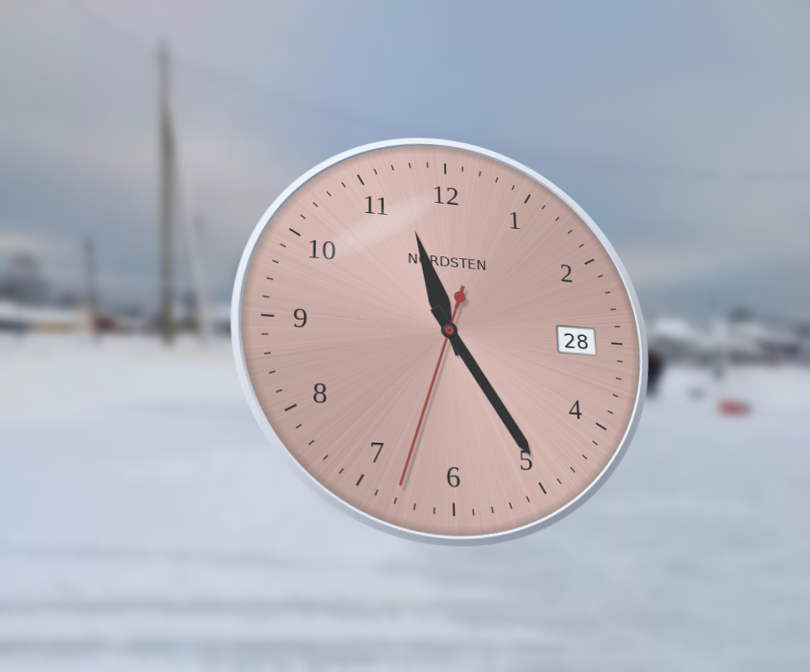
11:24:33
